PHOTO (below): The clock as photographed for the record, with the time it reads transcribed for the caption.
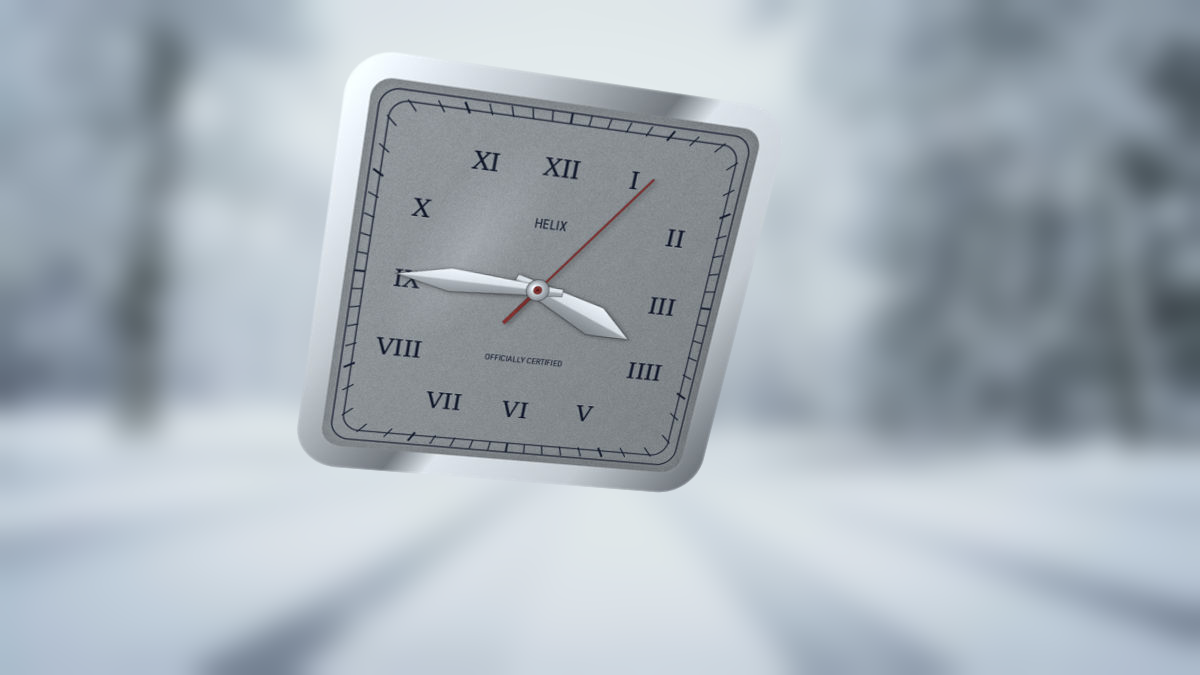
3:45:06
